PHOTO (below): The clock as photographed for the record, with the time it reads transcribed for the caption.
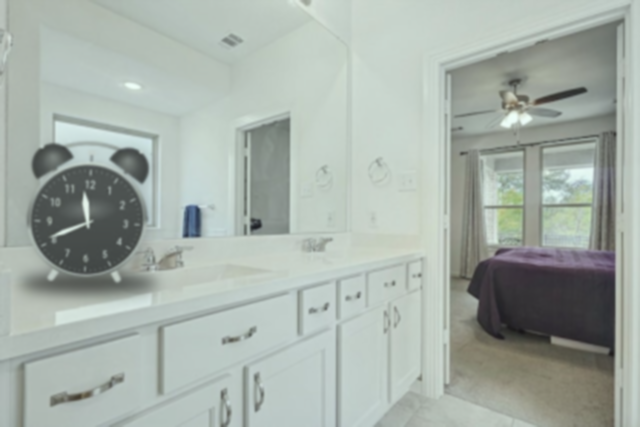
11:41
